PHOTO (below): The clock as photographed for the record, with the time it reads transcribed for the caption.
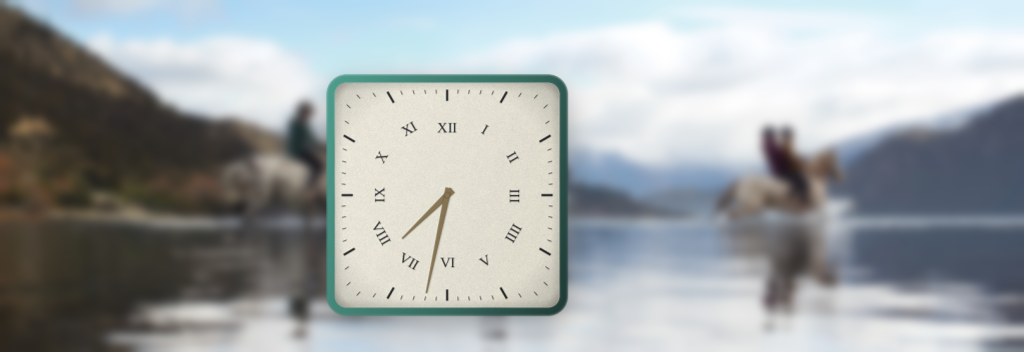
7:32
